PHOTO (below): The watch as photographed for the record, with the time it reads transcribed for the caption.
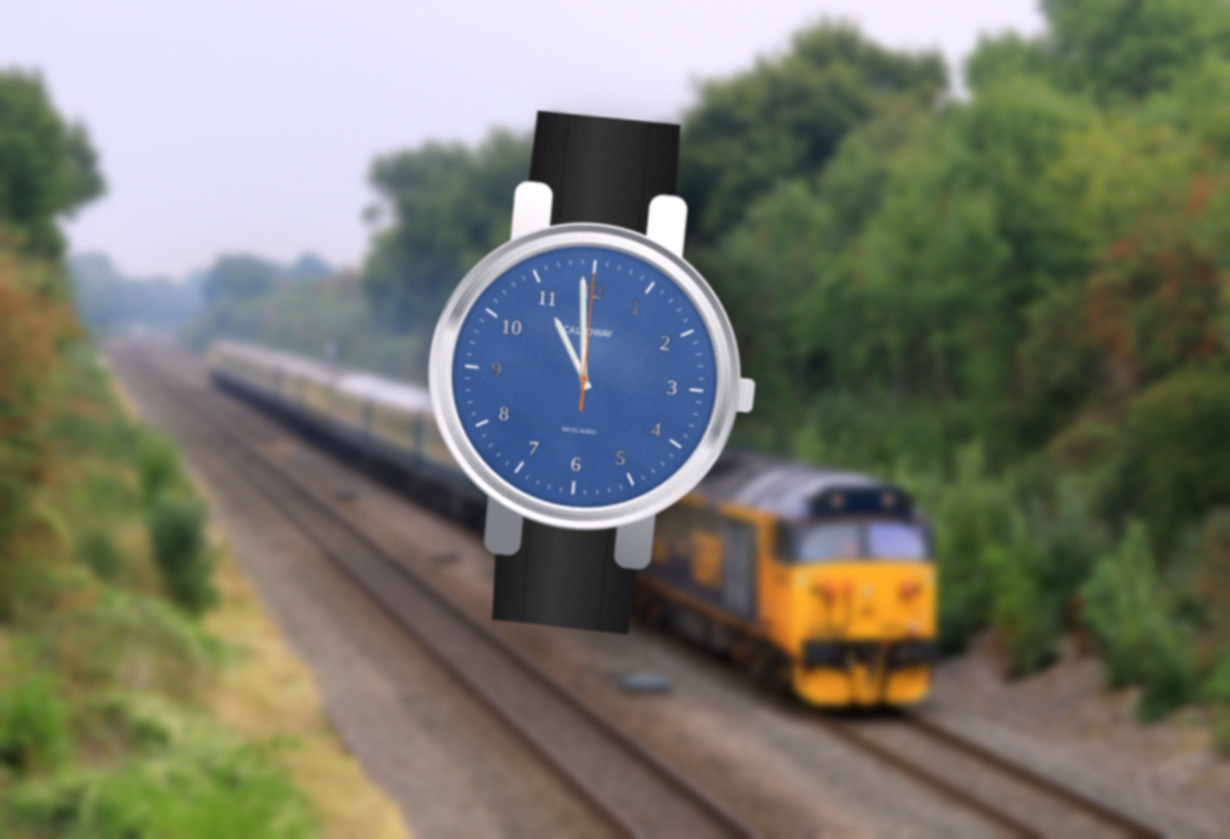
10:59:00
